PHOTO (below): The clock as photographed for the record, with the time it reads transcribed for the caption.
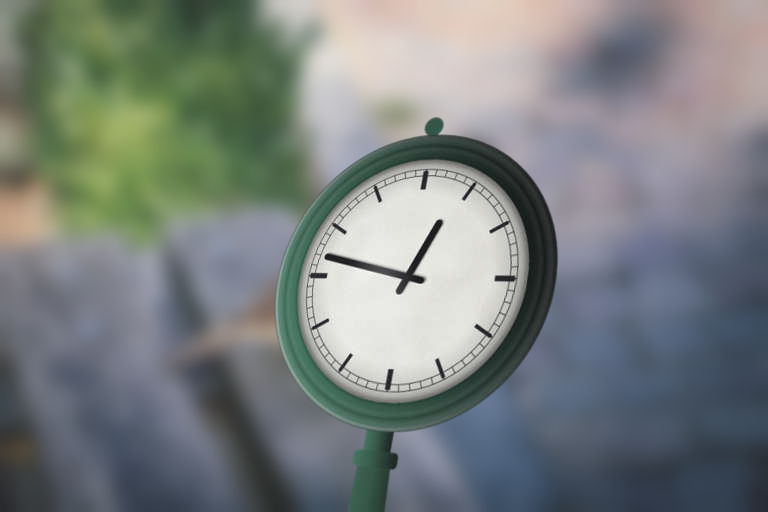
12:47
